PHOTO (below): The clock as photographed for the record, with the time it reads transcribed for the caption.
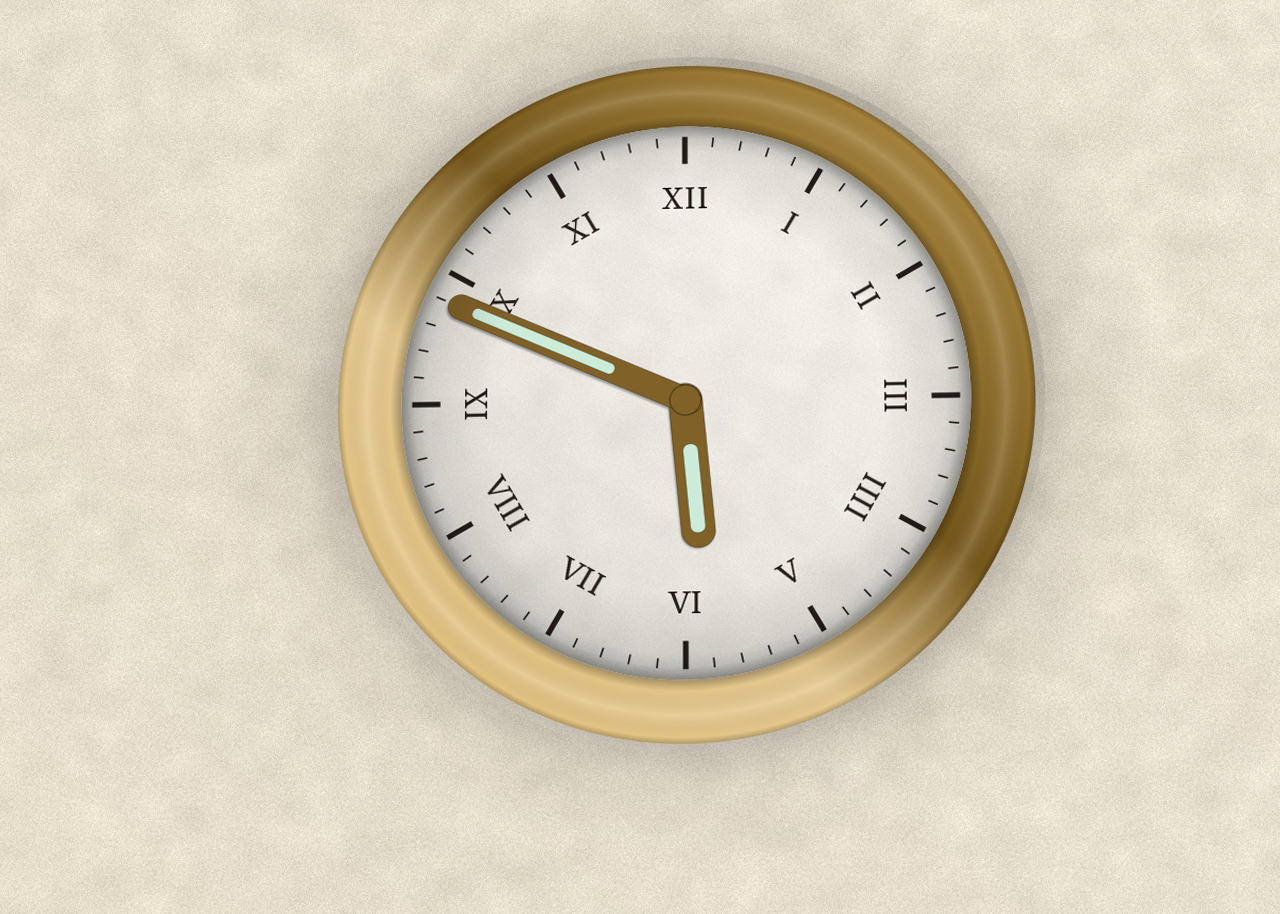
5:49
